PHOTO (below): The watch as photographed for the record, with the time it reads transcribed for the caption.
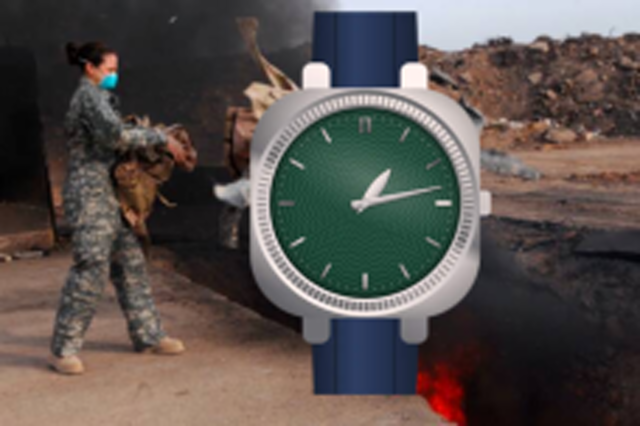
1:13
